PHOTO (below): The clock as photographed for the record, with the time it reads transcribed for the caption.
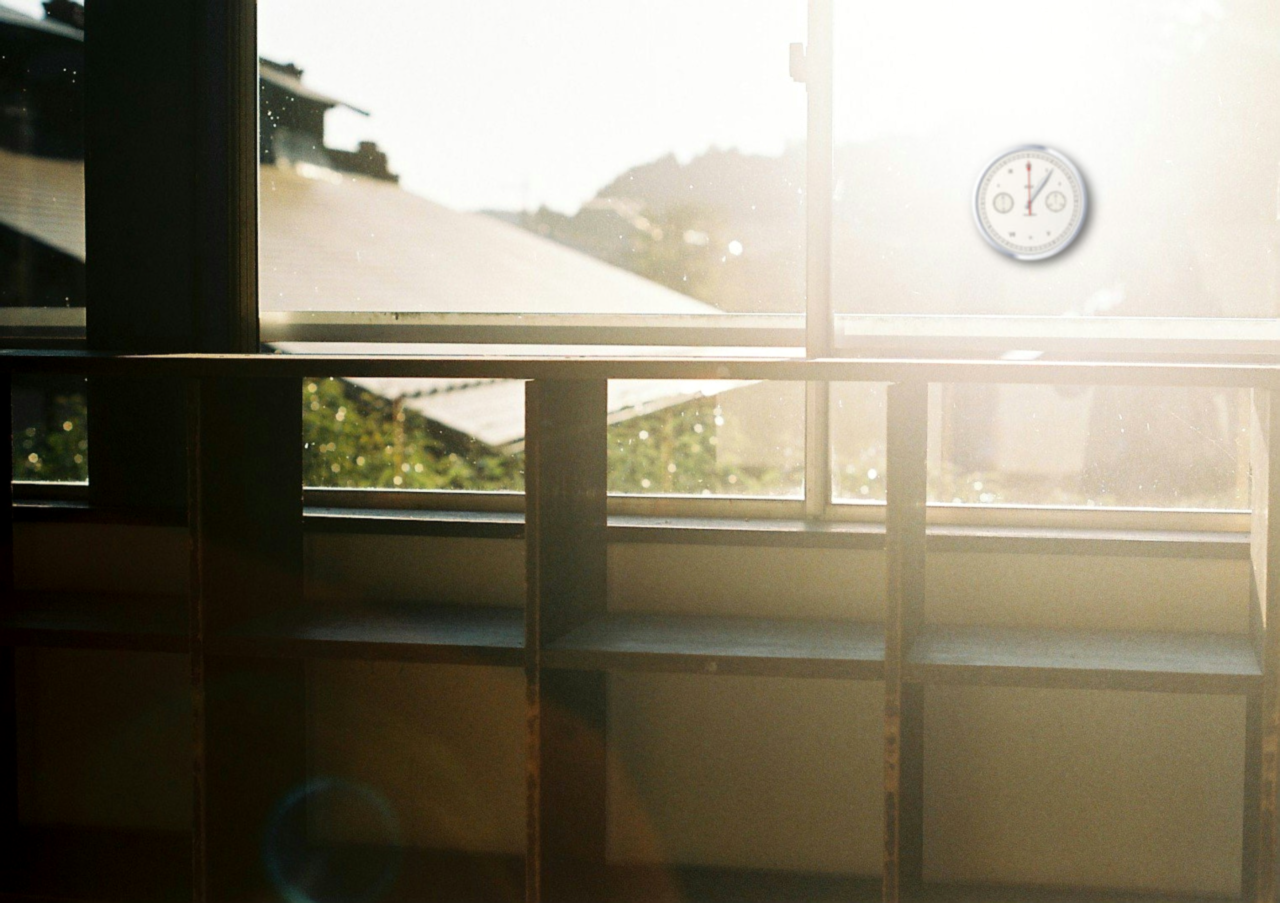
1:06
